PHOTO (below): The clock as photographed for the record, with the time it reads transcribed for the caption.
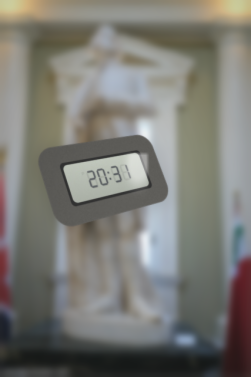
20:31
